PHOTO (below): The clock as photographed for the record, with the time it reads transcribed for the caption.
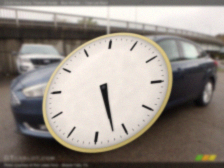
5:27
